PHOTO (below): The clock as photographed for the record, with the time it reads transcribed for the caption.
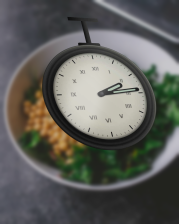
2:14
